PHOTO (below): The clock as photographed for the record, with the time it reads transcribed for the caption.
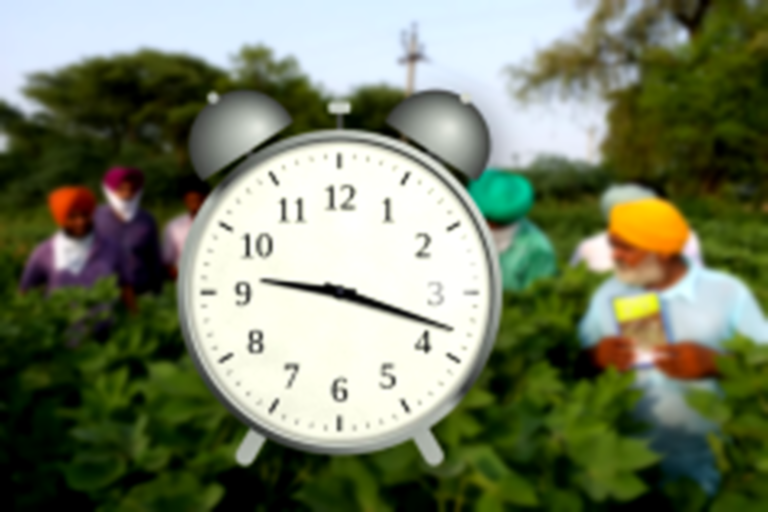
9:18
